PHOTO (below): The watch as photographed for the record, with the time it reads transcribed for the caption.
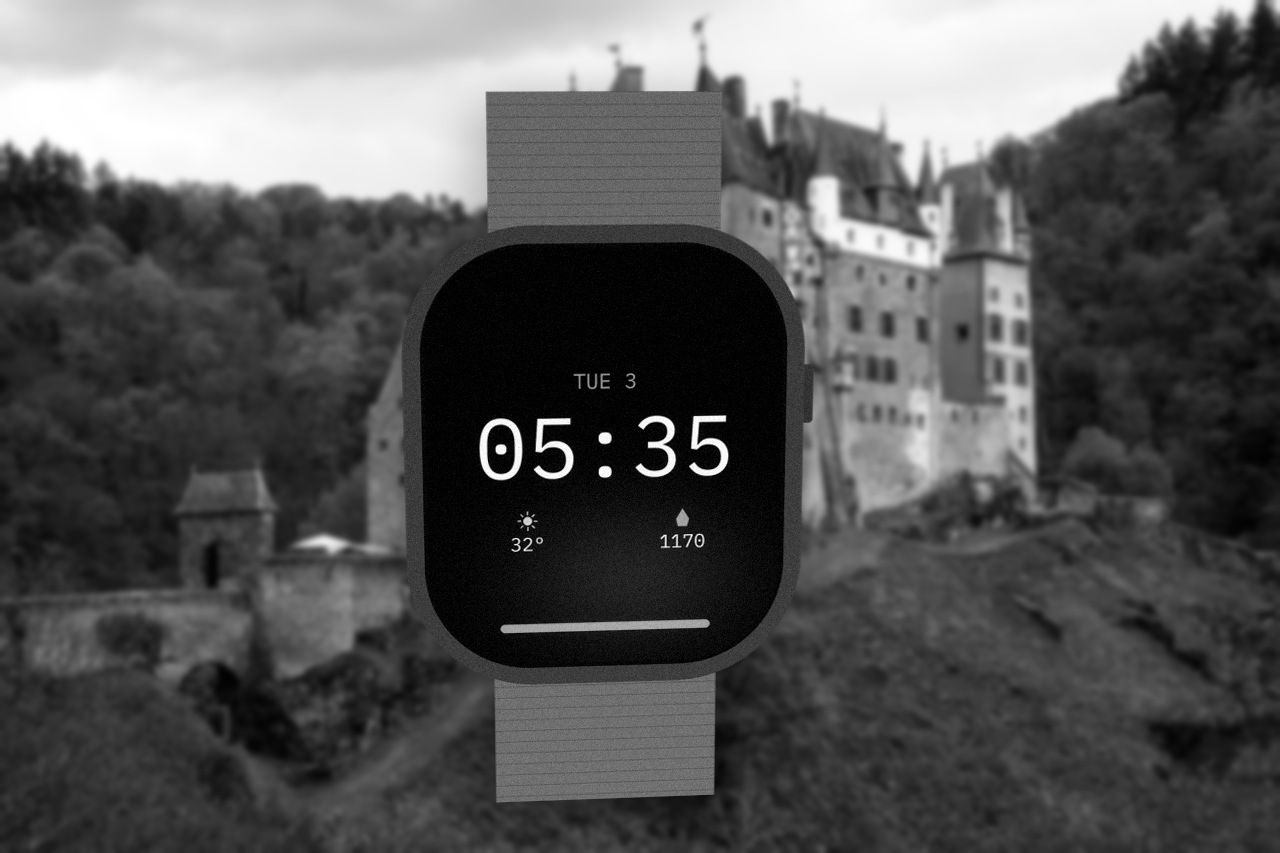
5:35
